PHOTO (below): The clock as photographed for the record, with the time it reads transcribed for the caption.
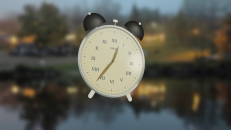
12:36
